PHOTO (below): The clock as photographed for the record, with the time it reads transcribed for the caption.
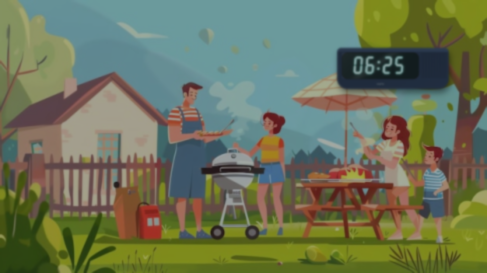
6:25
